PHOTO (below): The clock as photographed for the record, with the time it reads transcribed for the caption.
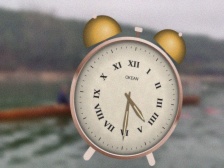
4:30
